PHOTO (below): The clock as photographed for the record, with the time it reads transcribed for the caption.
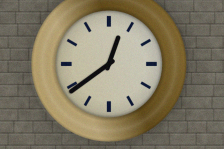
12:39
